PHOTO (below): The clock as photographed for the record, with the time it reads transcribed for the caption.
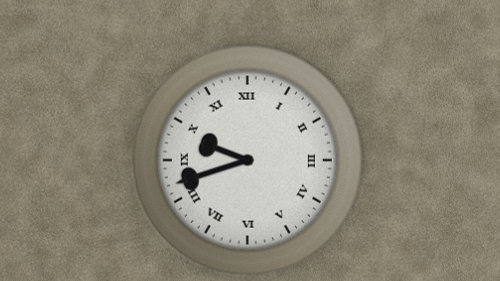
9:42
